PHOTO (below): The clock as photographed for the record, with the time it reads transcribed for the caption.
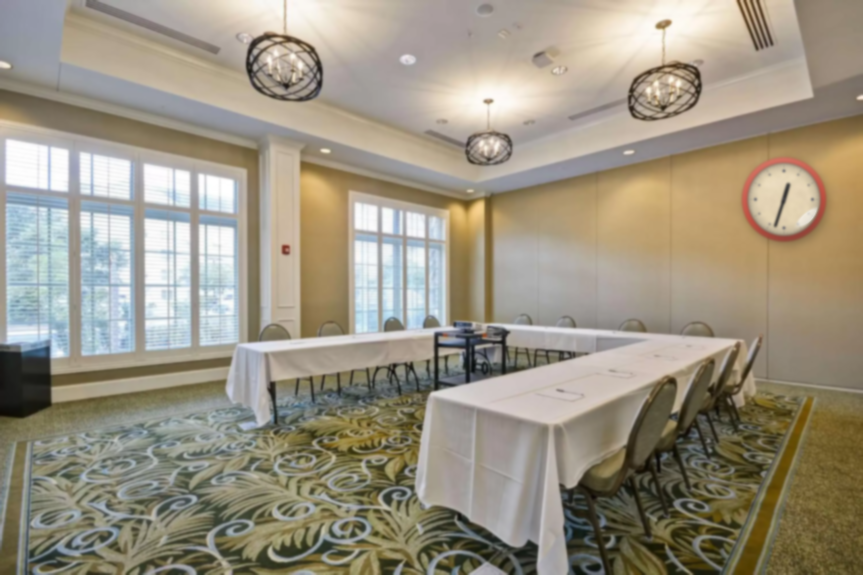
12:33
